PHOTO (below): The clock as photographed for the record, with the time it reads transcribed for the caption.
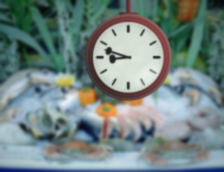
8:48
